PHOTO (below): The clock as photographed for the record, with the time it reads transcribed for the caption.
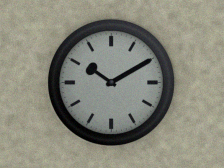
10:10
